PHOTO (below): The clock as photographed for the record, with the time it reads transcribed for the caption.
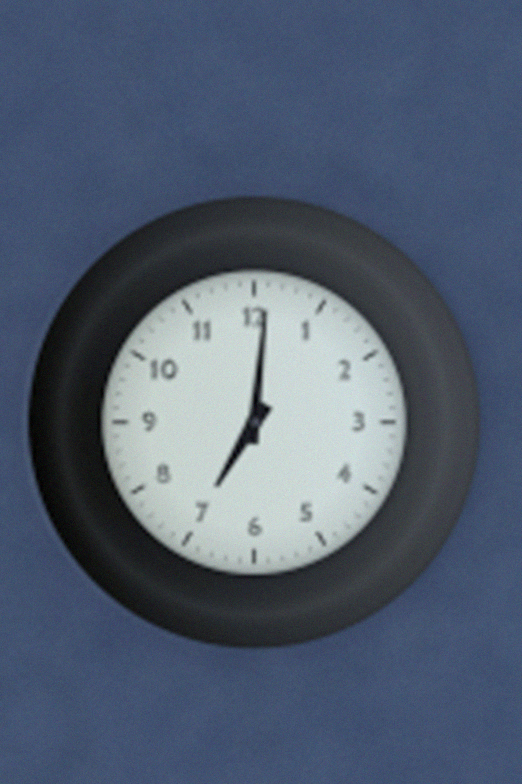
7:01
